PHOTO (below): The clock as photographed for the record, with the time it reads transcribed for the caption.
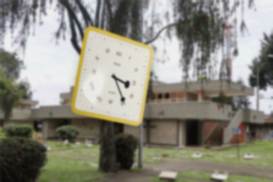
3:24
